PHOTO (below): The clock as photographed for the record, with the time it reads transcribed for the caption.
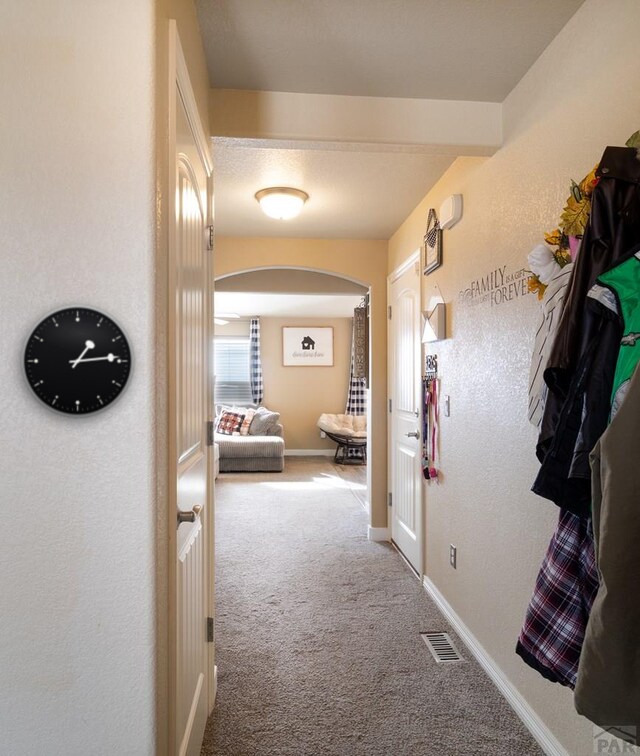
1:14
